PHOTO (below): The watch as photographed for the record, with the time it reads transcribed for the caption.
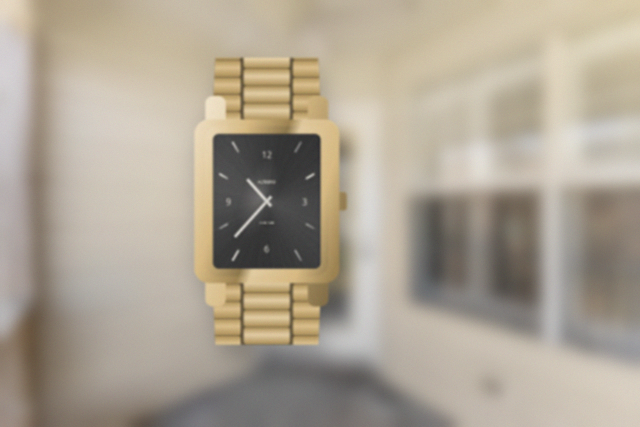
10:37
